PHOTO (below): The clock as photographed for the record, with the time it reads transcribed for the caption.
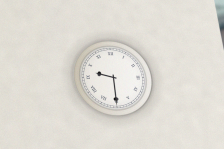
9:30
